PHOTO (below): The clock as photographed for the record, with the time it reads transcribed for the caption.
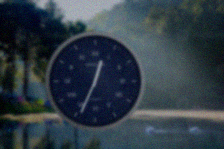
12:34
